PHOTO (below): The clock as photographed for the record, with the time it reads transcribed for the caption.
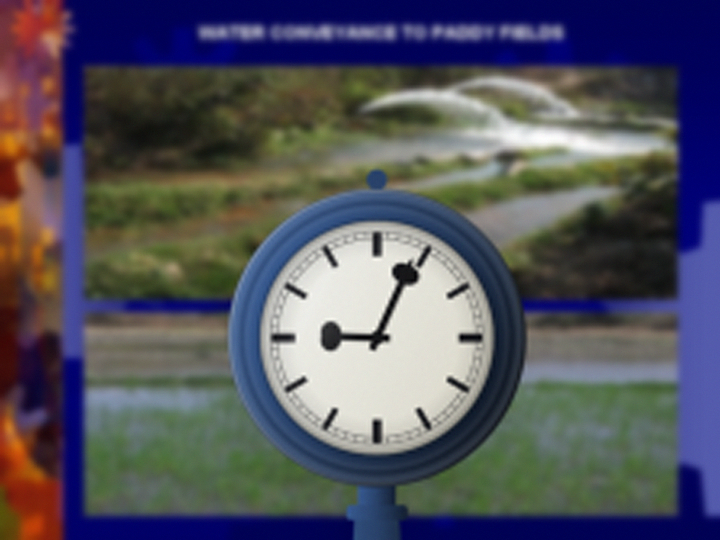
9:04
